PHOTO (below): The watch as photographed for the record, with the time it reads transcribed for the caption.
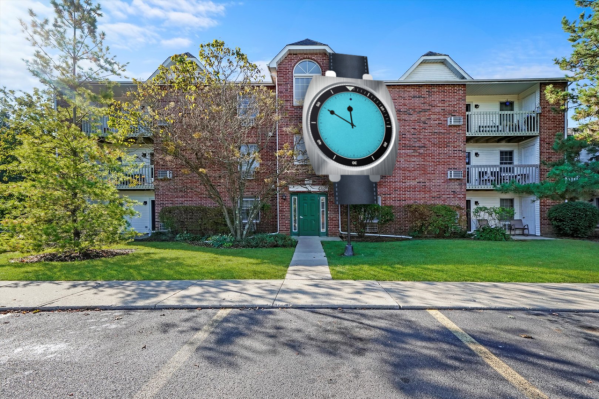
11:50
